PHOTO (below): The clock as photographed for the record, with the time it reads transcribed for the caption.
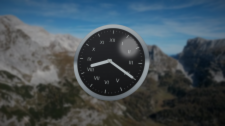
8:20
